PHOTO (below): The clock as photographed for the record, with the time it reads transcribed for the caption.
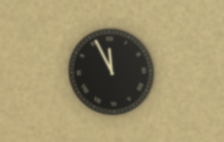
11:56
